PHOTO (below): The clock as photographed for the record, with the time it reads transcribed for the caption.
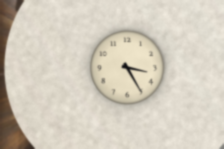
3:25
